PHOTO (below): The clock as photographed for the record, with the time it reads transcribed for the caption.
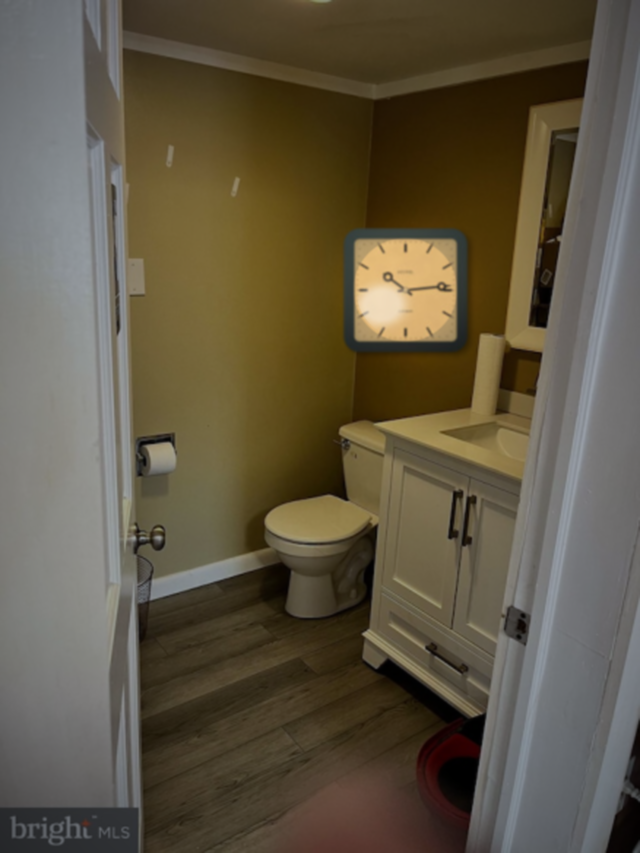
10:14
